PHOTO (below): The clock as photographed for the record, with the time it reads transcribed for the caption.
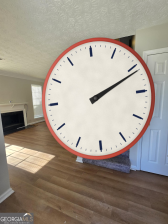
2:11
